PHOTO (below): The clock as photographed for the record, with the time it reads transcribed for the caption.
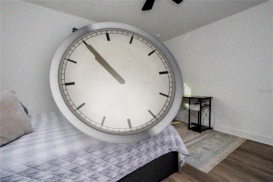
10:55
